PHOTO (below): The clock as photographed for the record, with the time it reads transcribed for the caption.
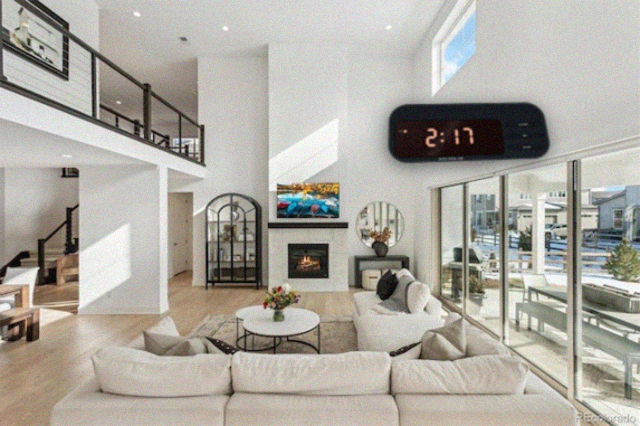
2:17
